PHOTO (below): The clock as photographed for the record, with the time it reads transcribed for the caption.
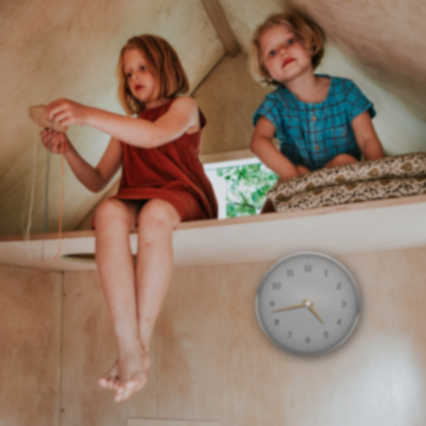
4:43
